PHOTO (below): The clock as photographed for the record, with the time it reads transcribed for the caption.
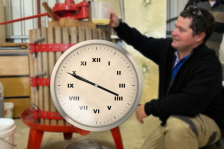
3:49
